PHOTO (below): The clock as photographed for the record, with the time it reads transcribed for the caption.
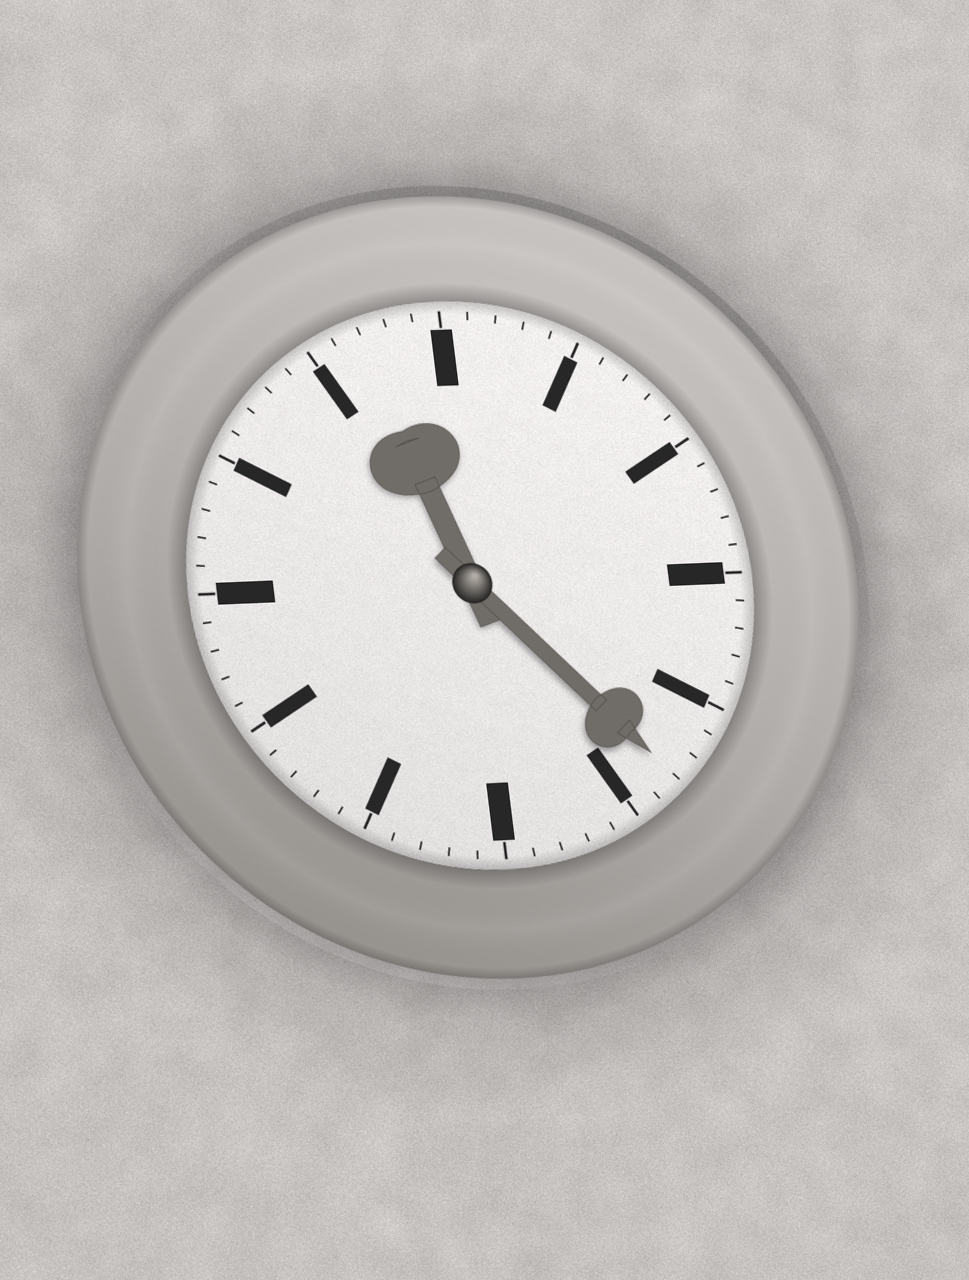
11:23
